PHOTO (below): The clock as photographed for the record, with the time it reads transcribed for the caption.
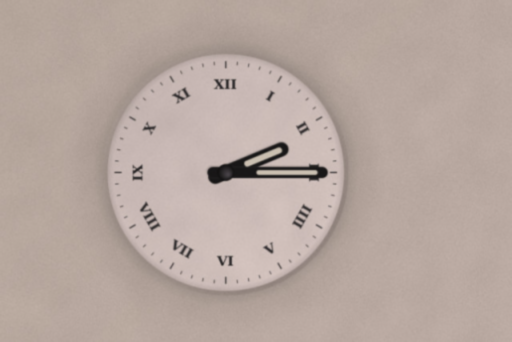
2:15
